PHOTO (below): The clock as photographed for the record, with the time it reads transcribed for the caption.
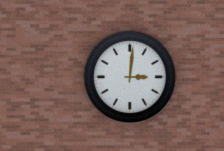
3:01
